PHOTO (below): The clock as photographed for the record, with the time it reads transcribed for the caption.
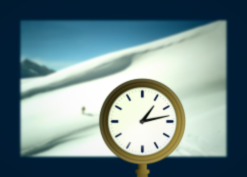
1:13
